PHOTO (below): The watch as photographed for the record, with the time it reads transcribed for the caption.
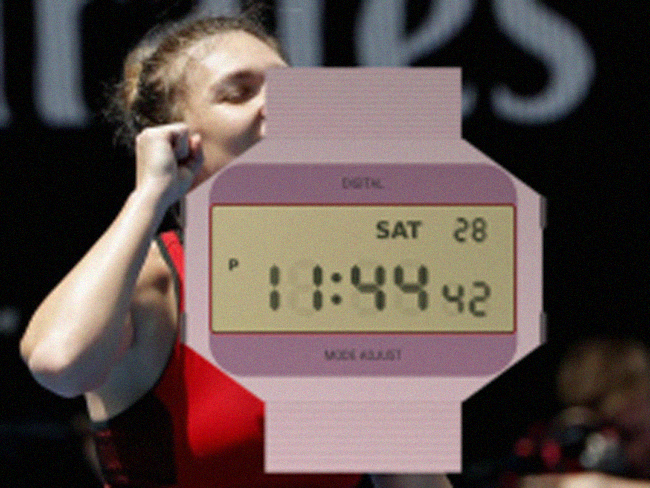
11:44:42
